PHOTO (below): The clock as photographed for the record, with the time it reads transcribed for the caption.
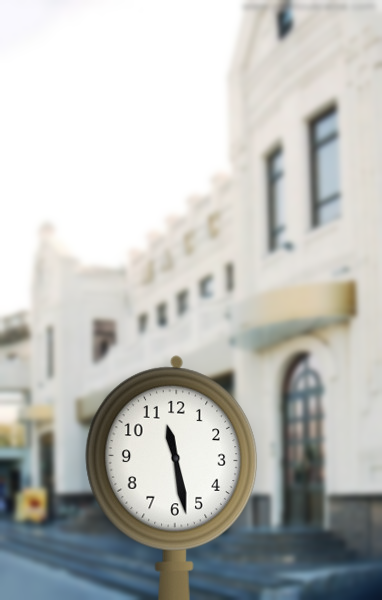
11:28
